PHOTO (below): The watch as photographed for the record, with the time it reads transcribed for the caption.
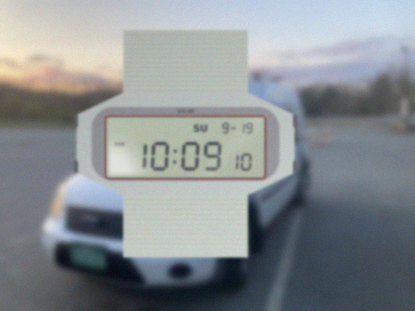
10:09:10
